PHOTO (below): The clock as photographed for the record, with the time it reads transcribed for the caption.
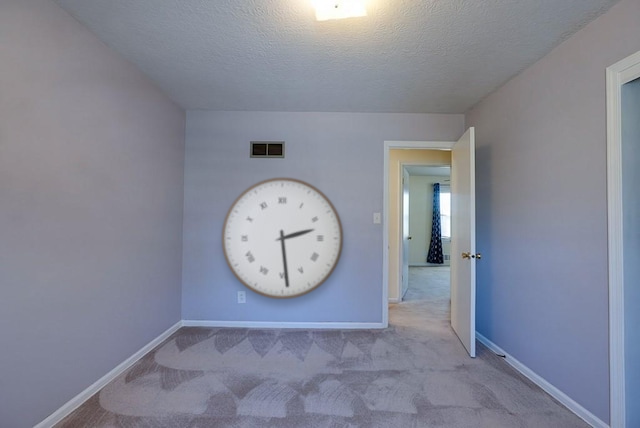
2:29
